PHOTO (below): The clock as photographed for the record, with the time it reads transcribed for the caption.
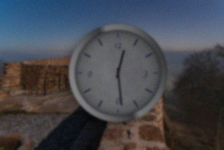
12:29
